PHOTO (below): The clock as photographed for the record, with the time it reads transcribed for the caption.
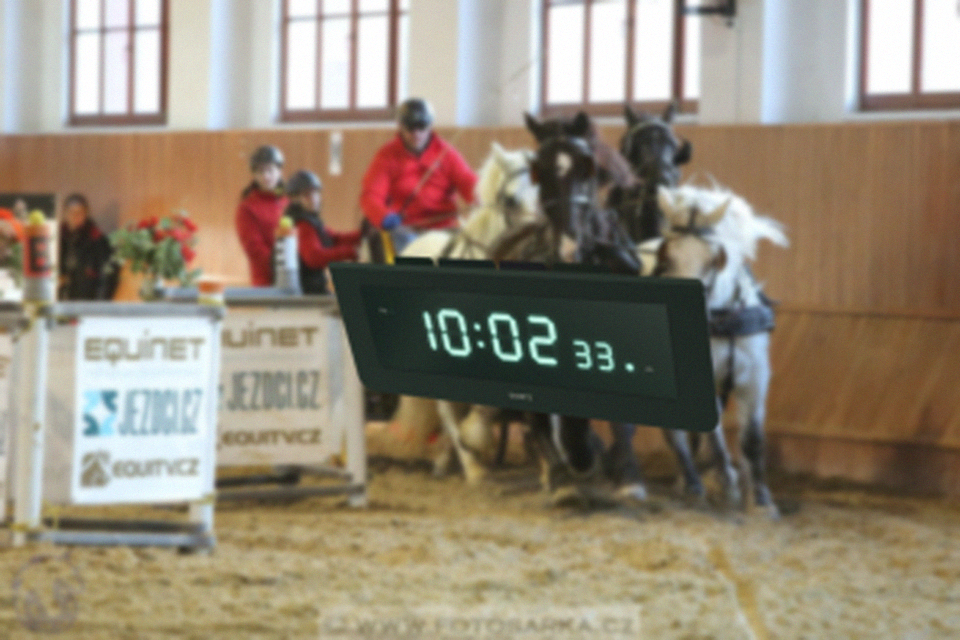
10:02:33
